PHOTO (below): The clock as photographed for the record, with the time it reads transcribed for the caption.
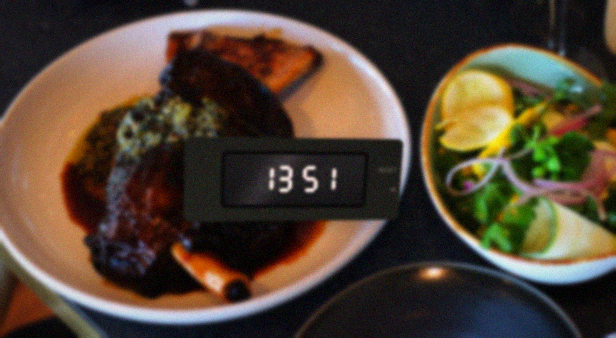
13:51
